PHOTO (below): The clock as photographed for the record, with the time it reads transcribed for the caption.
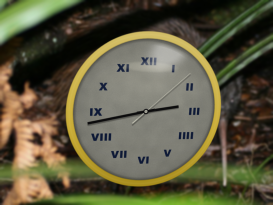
2:43:08
